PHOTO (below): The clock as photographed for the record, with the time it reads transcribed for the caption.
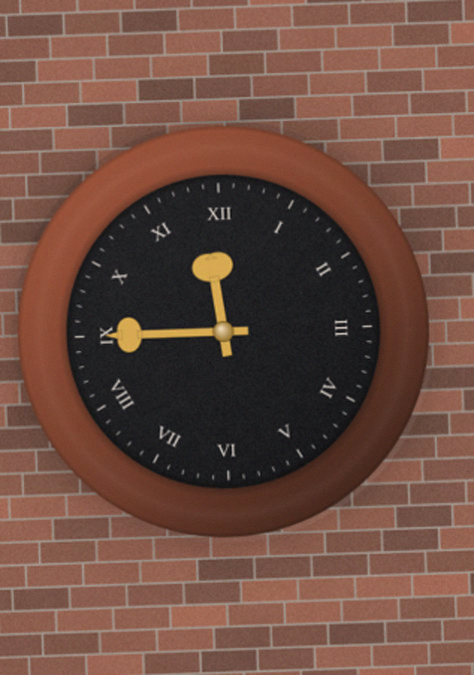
11:45
